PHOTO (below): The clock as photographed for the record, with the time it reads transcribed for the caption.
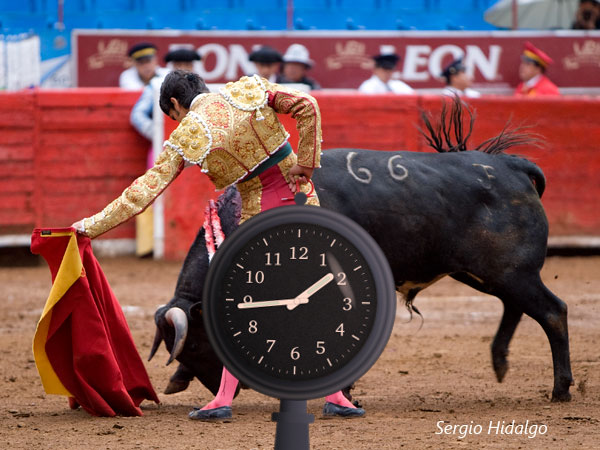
1:44
